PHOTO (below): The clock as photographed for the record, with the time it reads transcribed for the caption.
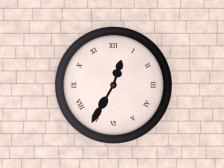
12:35
